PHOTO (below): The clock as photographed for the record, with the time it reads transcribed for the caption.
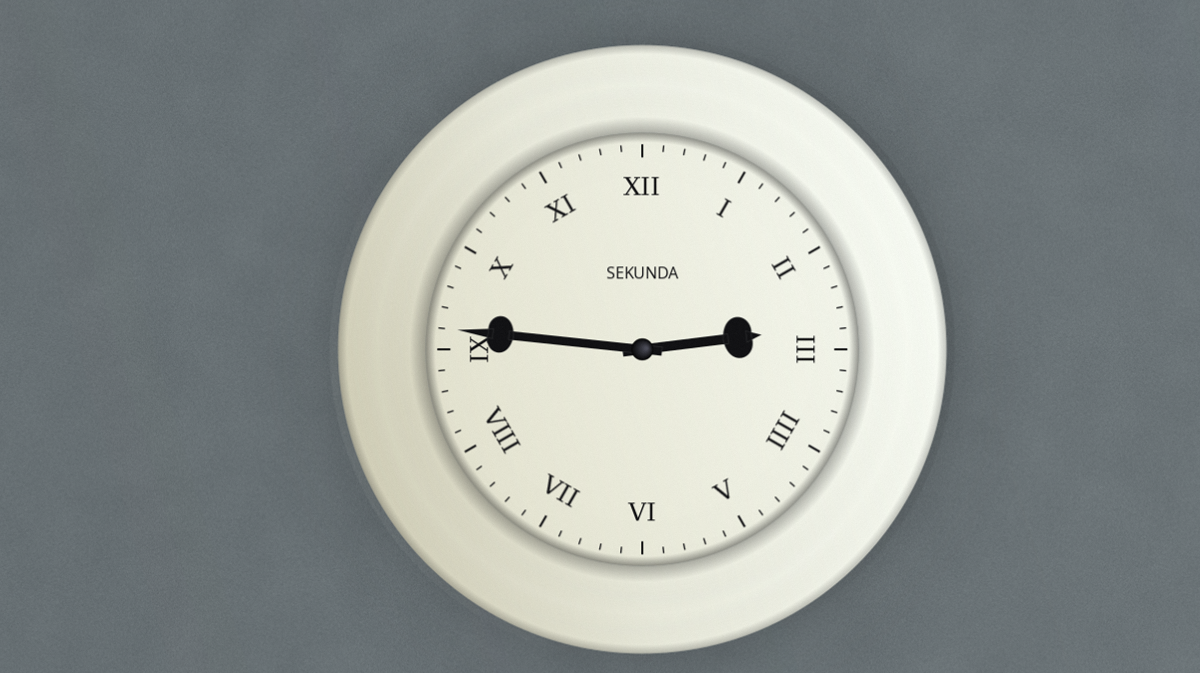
2:46
